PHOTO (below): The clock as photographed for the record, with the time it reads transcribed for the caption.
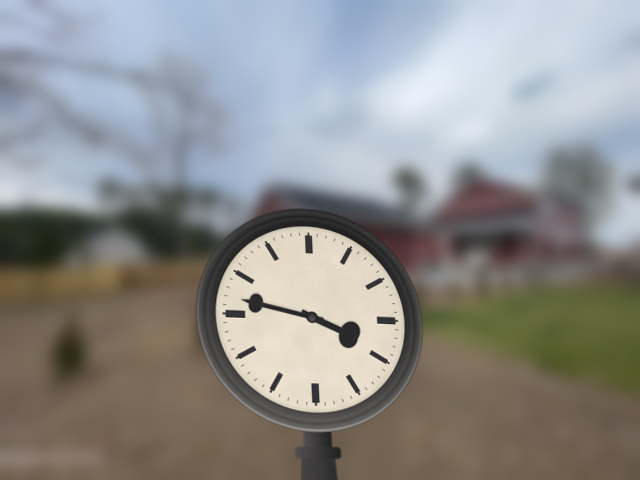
3:47
